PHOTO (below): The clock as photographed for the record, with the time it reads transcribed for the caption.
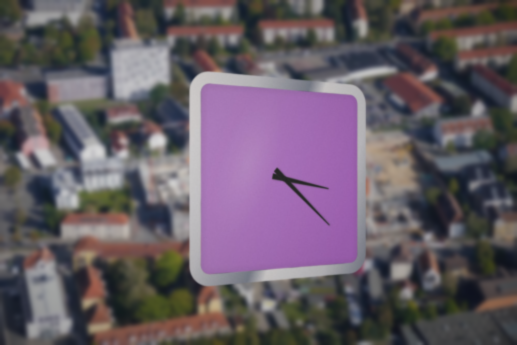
3:22
